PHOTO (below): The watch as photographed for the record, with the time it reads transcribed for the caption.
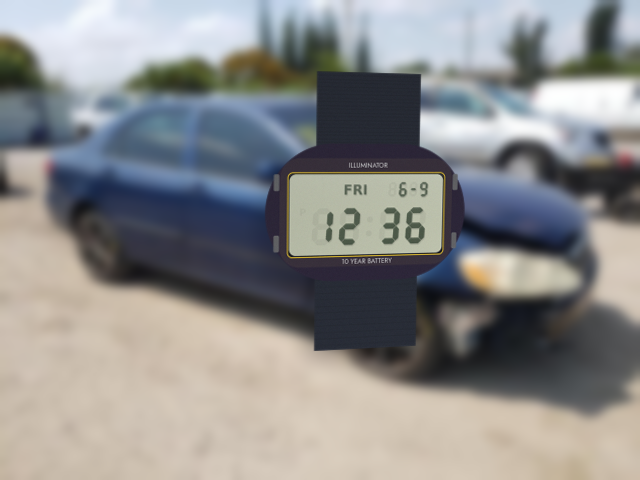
12:36
